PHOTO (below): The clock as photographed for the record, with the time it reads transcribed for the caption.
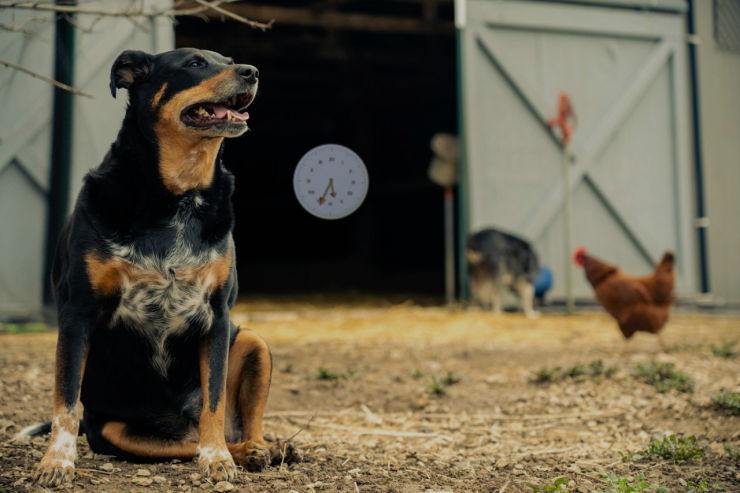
5:34
